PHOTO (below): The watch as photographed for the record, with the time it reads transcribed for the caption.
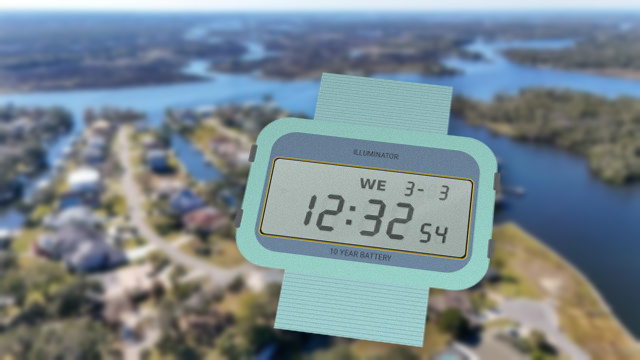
12:32:54
